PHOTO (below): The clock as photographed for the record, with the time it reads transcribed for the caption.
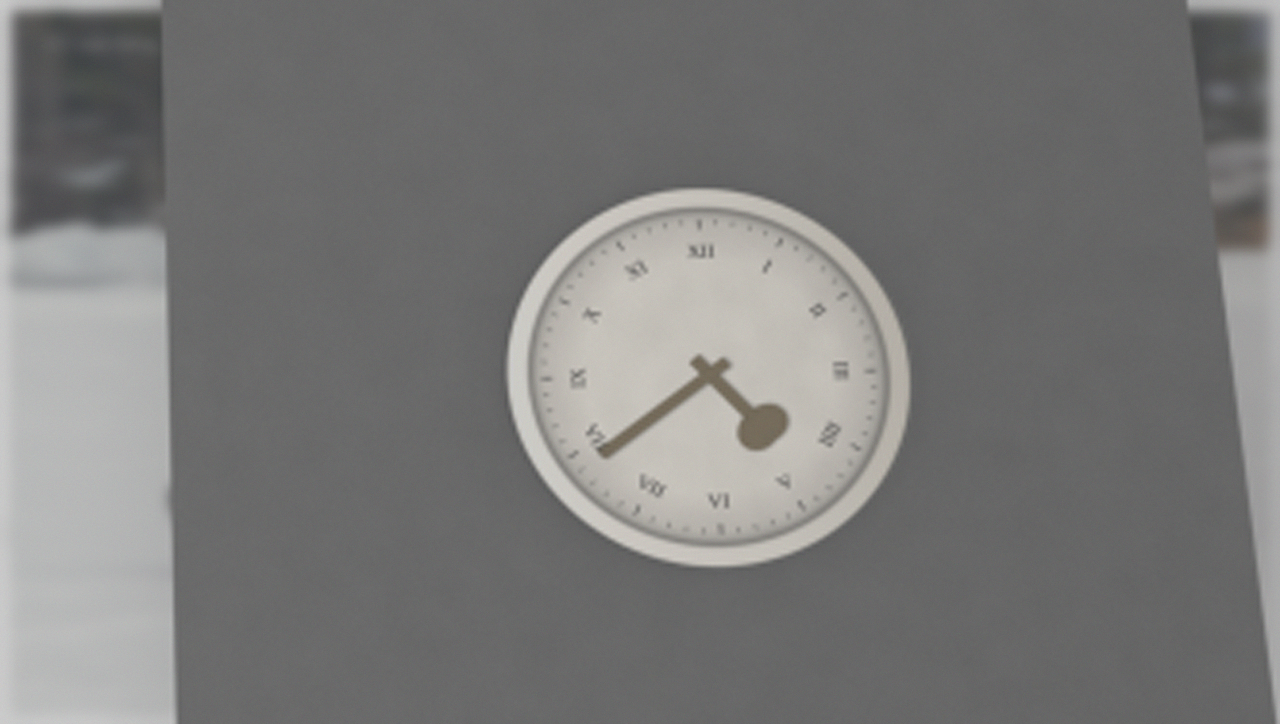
4:39
